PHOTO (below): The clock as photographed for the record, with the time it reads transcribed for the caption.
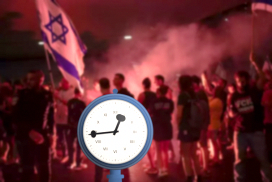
12:44
